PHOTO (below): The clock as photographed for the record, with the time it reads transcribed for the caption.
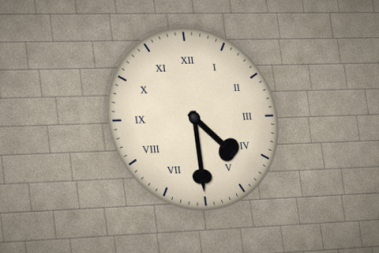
4:30
